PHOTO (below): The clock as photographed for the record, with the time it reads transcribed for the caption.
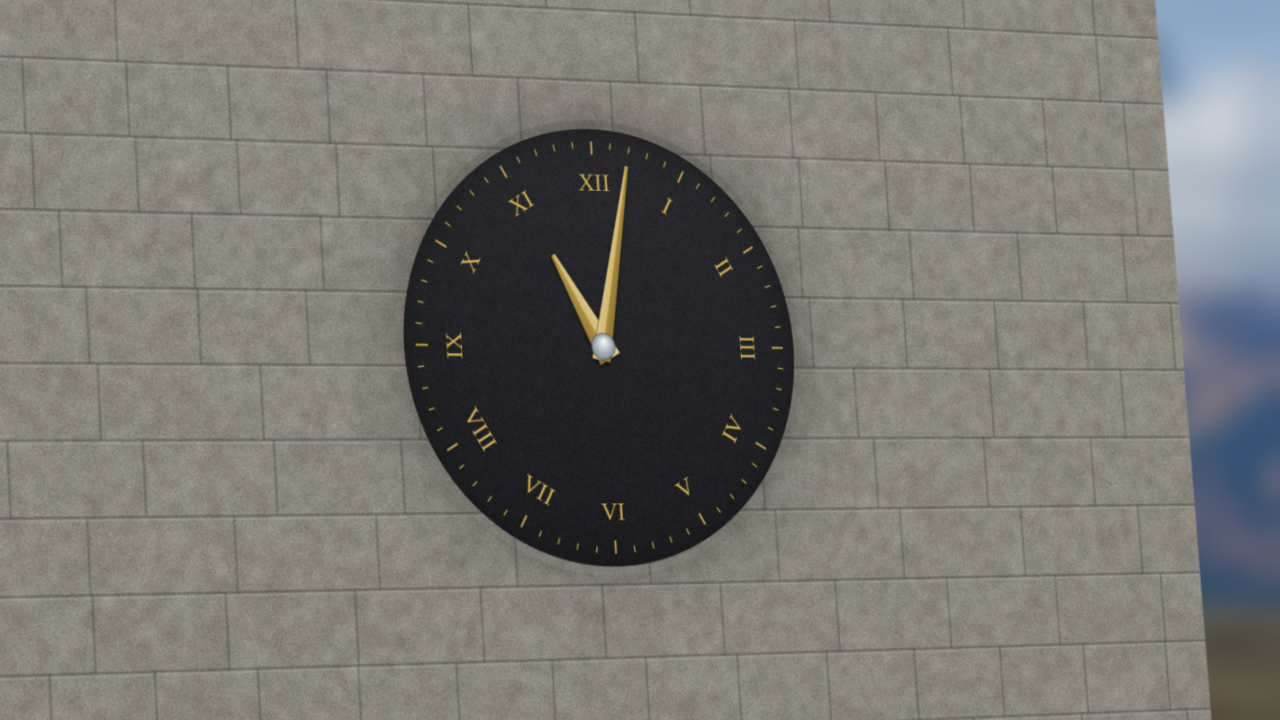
11:02
